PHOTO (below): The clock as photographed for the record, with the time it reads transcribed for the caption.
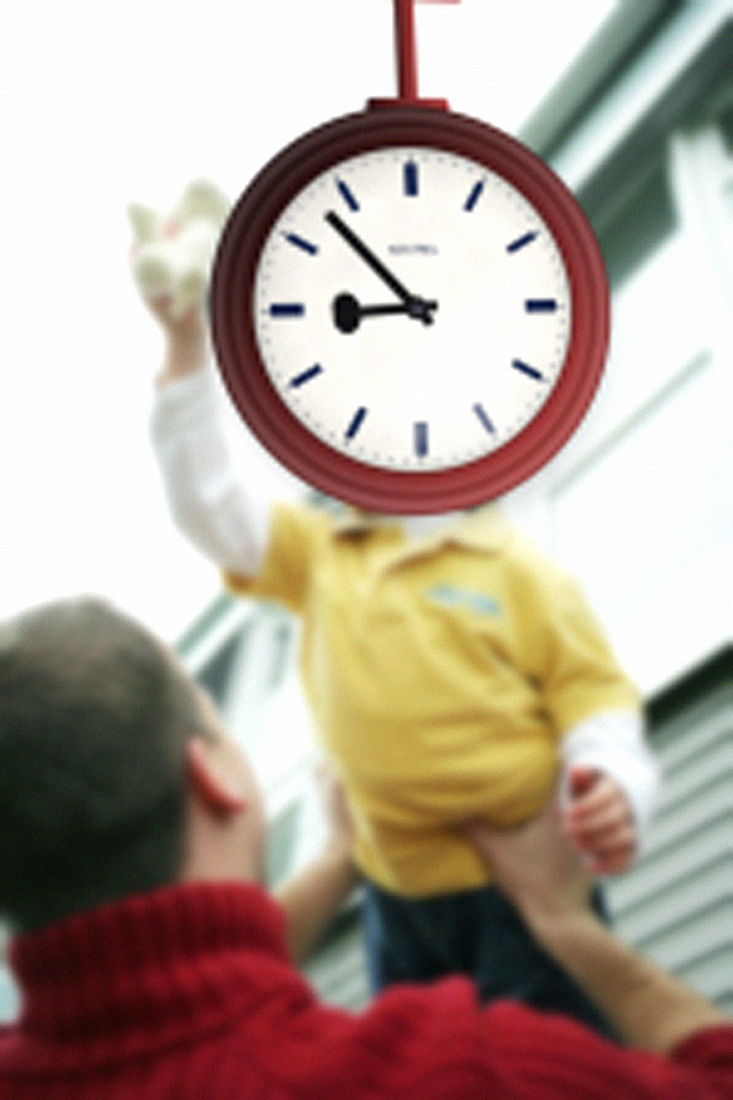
8:53
